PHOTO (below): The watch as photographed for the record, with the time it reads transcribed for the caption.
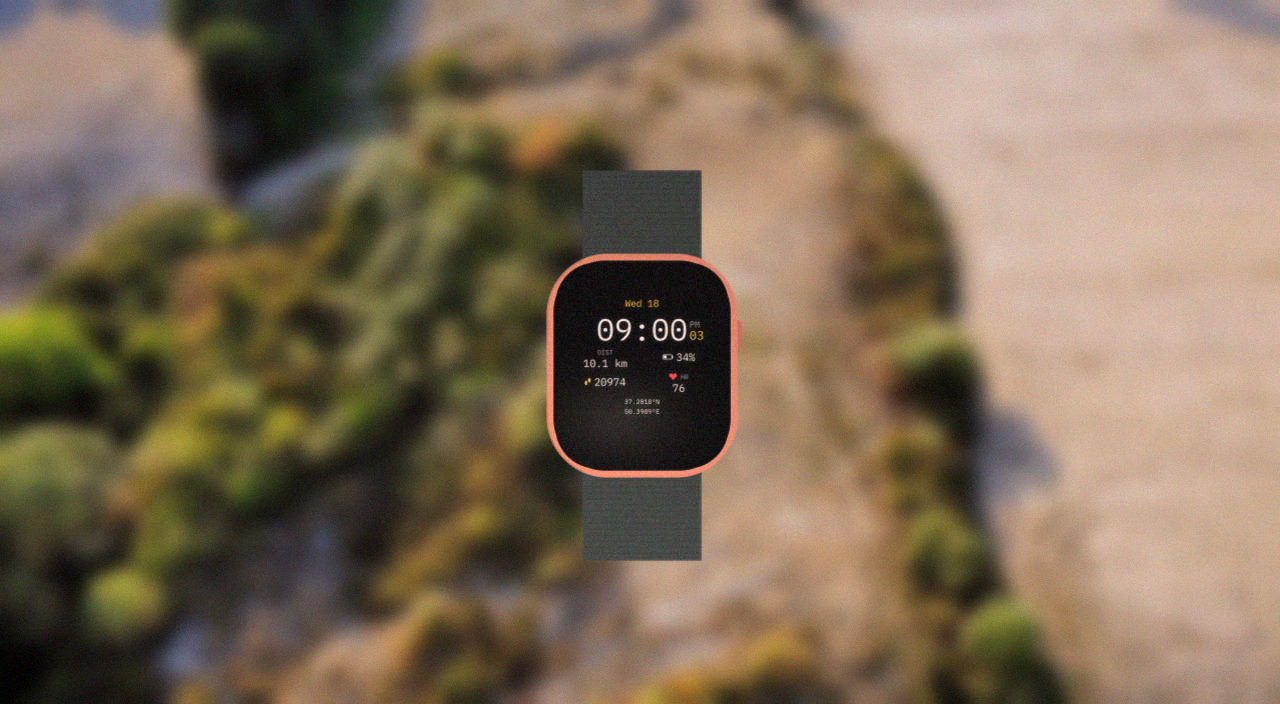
9:00:03
